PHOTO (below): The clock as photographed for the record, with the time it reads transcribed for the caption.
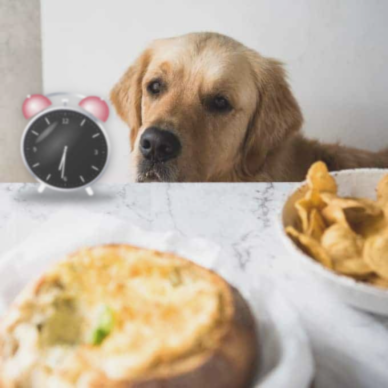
6:31
